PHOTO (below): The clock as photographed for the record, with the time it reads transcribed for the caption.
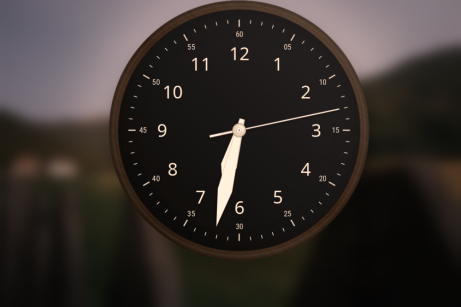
6:32:13
